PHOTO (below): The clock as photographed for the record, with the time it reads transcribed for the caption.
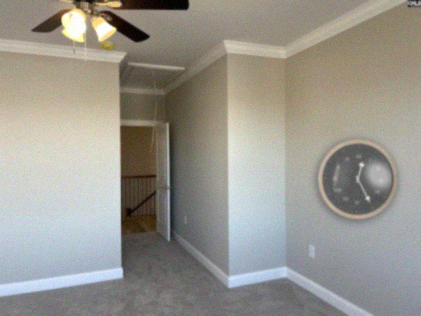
12:25
